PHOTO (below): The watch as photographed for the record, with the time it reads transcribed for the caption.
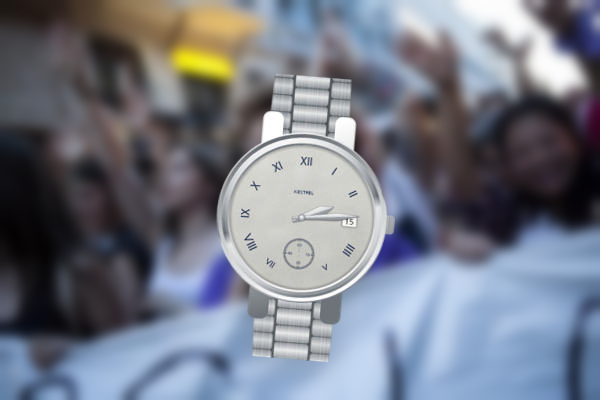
2:14
